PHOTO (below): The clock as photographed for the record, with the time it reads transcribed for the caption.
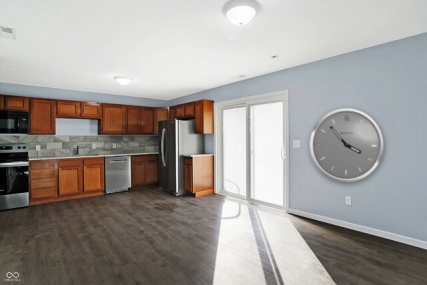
3:53
